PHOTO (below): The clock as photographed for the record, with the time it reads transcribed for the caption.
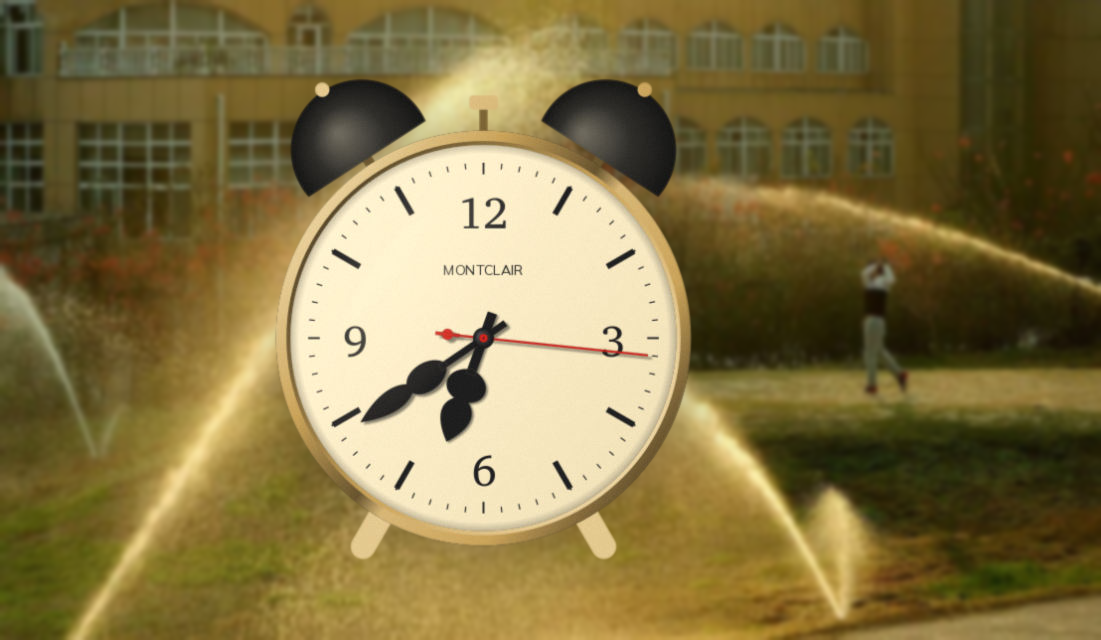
6:39:16
